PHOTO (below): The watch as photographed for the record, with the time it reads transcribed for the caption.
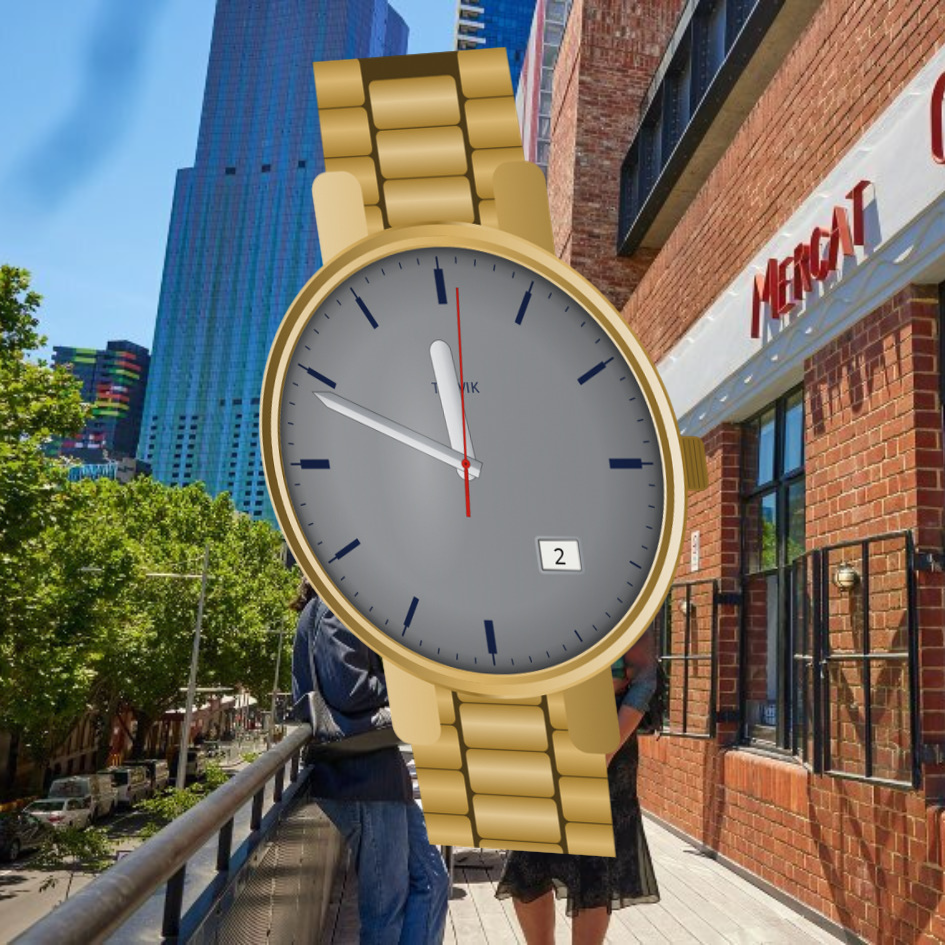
11:49:01
